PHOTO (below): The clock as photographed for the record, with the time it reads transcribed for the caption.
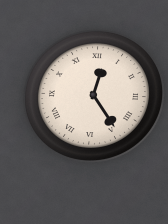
12:24
